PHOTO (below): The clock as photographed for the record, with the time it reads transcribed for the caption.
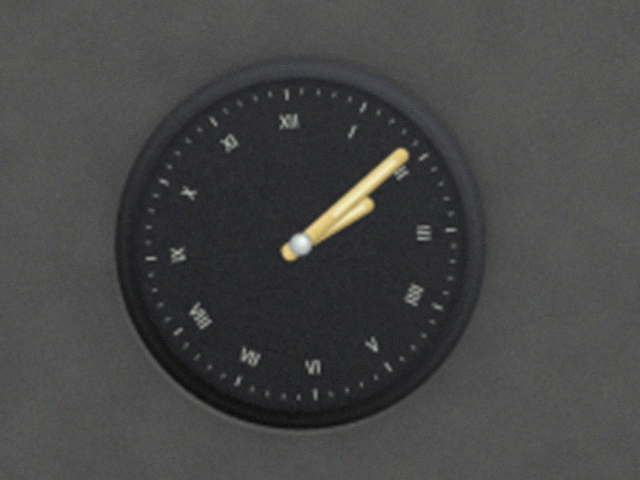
2:09
